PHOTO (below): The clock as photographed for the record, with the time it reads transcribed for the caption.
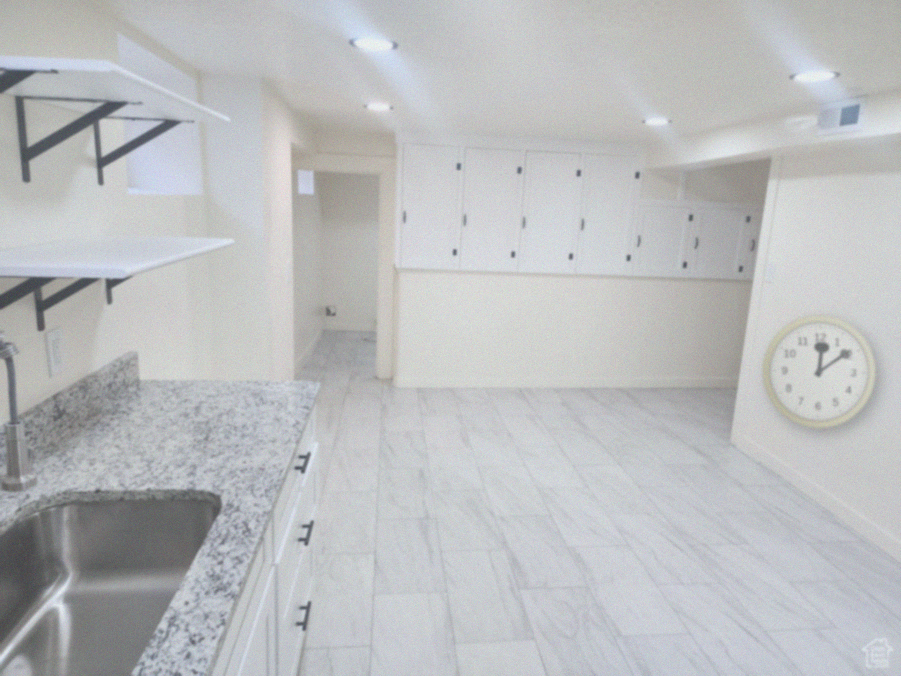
12:09
